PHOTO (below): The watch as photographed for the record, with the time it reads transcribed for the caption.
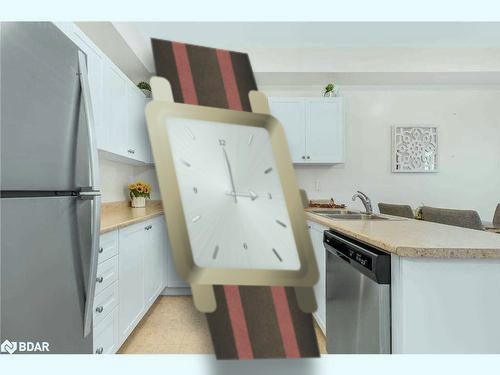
3:00
